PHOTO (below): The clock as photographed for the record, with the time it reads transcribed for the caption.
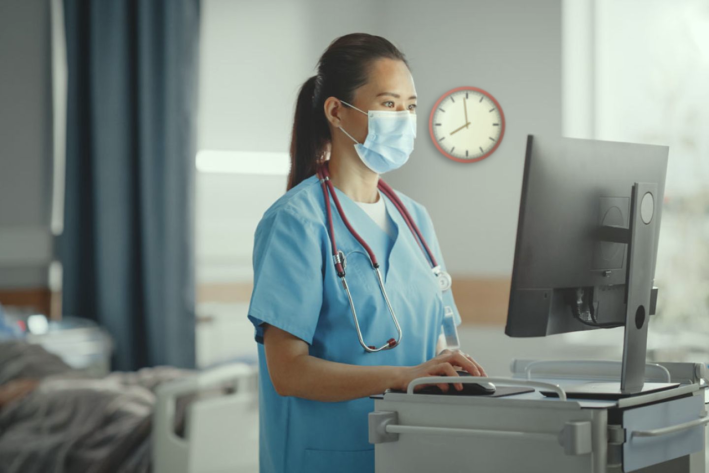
7:59
